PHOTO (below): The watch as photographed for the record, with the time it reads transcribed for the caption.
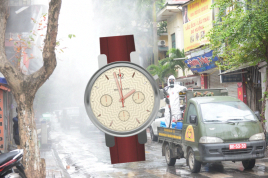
1:58
